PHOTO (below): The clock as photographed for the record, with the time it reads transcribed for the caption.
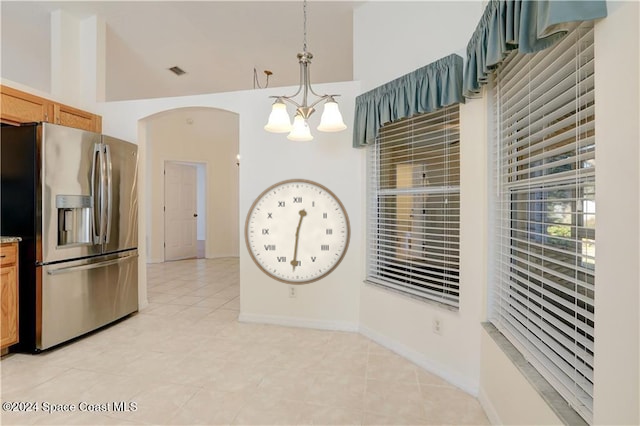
12:31
